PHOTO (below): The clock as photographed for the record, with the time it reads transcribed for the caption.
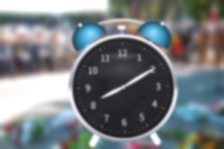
8:10
